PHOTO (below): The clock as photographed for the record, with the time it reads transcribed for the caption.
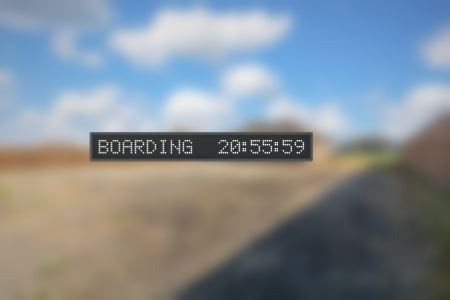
20:55:59
